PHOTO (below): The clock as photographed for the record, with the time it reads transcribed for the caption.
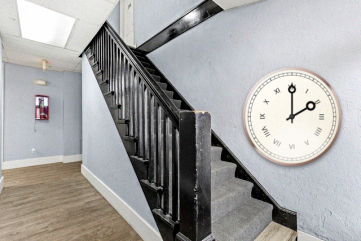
2:00
